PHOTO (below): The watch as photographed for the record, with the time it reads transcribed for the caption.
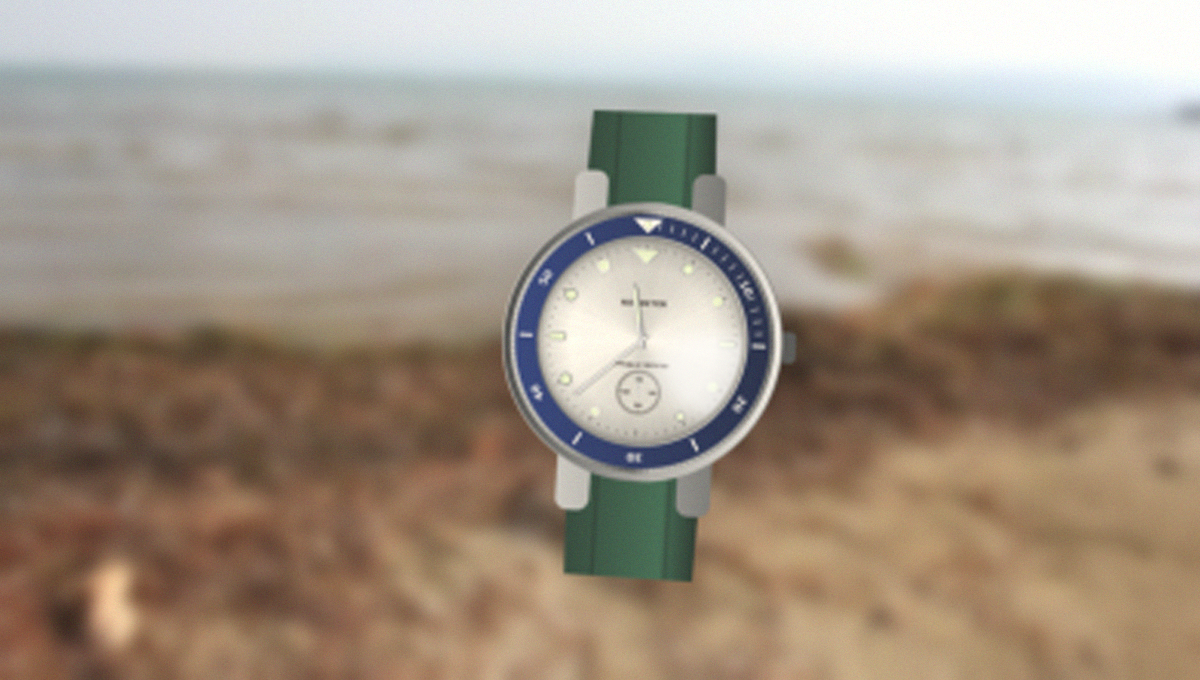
11:38
